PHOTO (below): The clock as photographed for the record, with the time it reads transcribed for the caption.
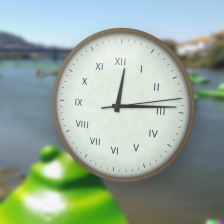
12:14:13
